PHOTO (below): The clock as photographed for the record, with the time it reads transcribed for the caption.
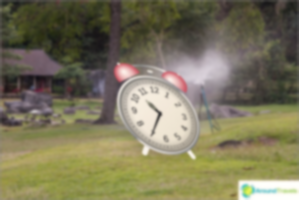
10:35
